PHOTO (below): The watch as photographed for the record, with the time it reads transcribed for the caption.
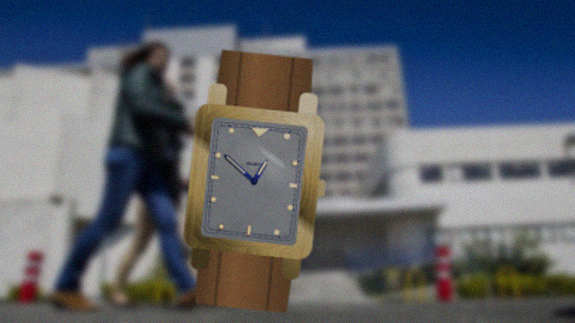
12:51
